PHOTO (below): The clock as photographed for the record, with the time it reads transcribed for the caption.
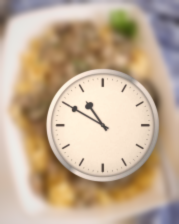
10:50
